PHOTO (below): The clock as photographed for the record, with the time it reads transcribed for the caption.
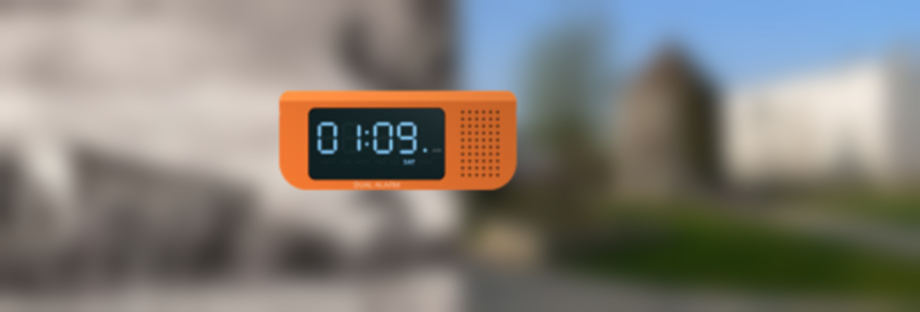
1:09
